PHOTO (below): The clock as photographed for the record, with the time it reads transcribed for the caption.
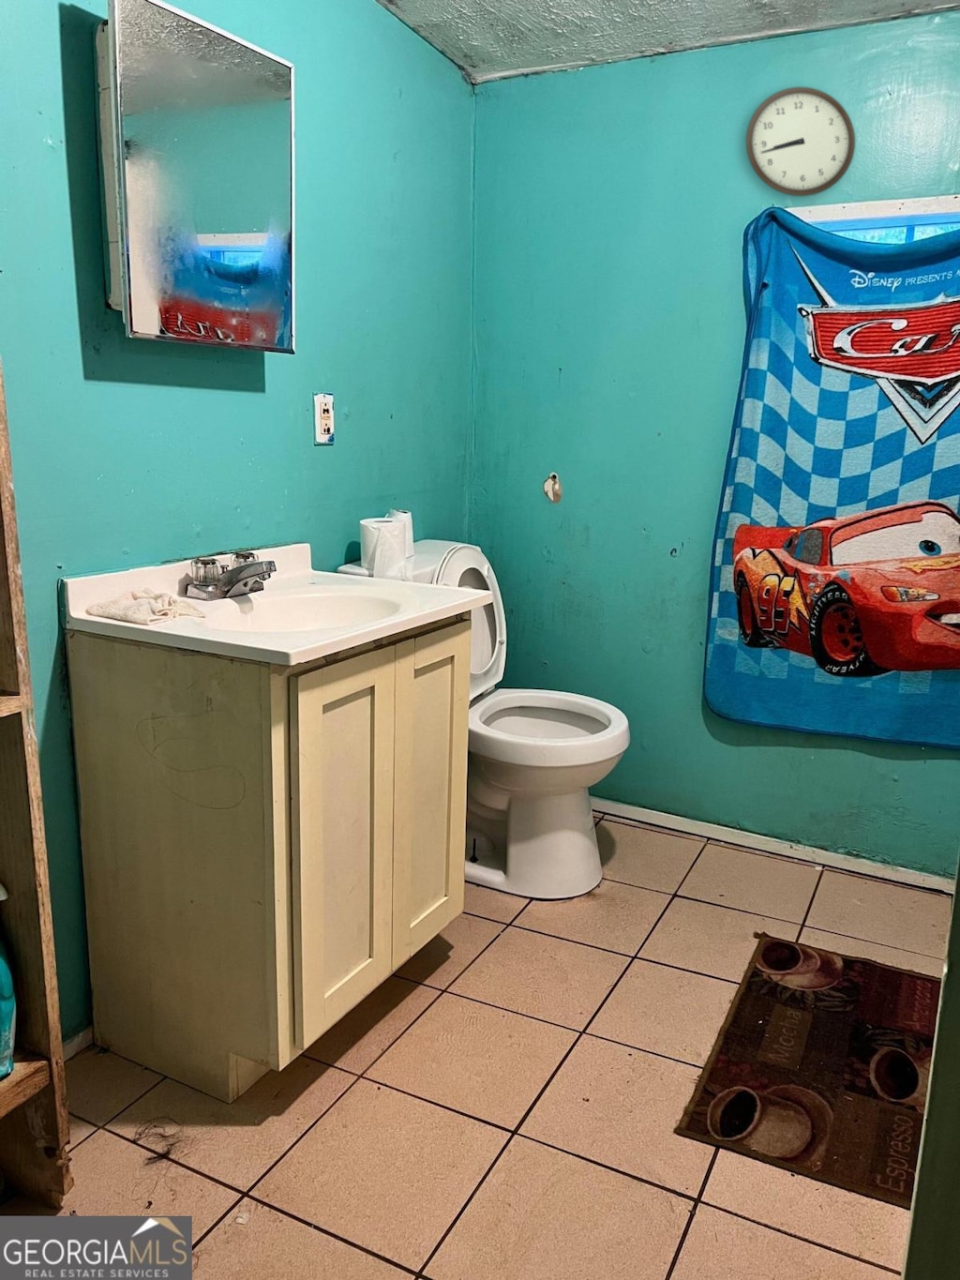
8:43
